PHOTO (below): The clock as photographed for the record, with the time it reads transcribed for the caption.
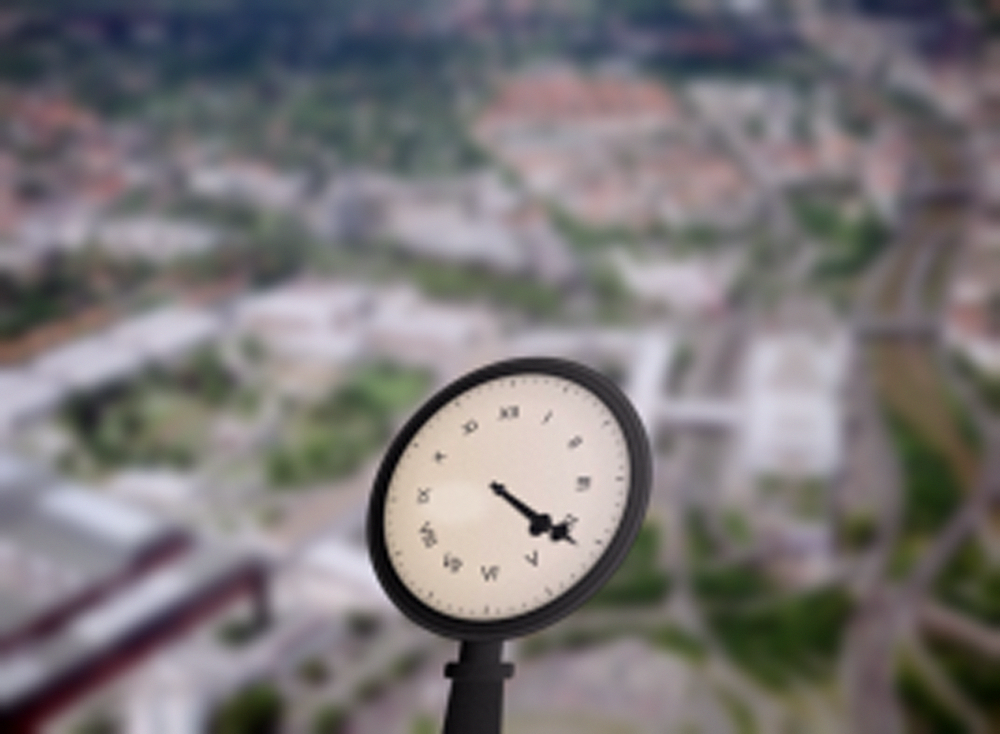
4:21
